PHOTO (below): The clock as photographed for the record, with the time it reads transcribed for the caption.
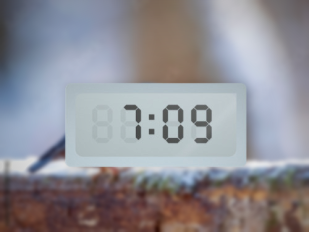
7:09
